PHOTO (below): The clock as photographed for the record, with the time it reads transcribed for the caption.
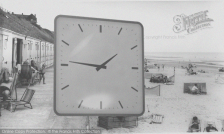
1:46
